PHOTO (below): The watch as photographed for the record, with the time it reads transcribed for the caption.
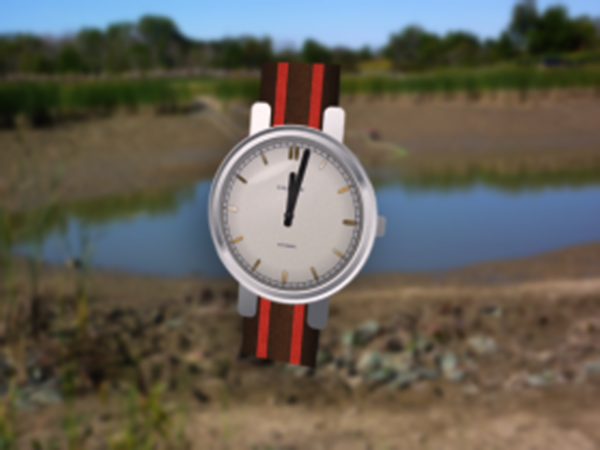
12:02
